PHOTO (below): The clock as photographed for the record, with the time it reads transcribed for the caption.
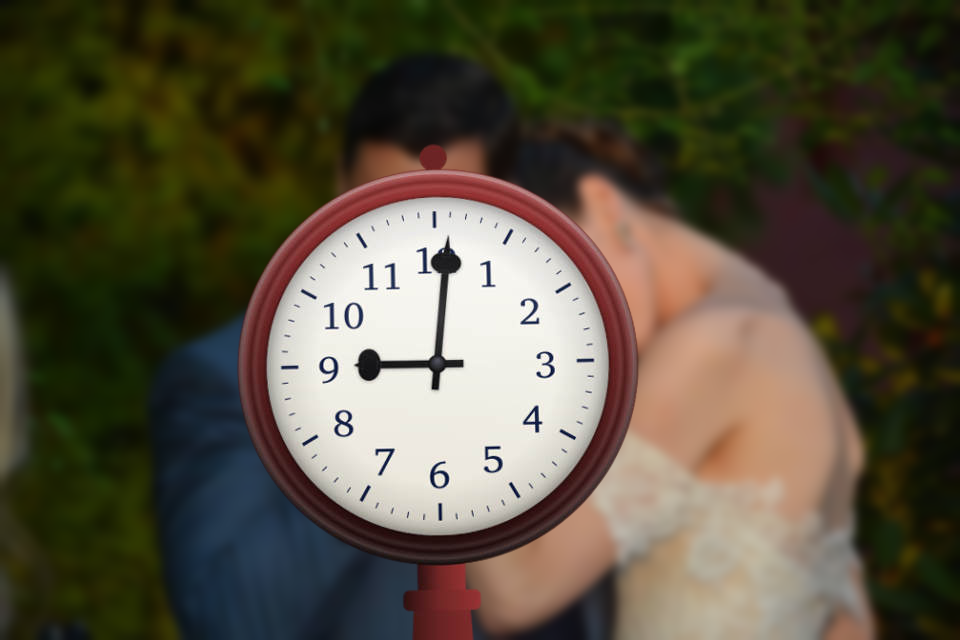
9:01
